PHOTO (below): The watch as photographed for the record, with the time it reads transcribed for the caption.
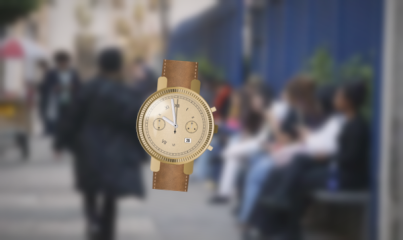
9:58
